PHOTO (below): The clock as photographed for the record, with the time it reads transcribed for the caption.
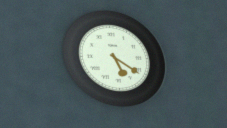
5:21
